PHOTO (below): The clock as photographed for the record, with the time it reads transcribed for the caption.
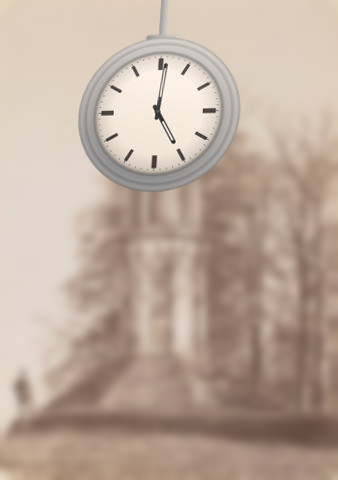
5:01
